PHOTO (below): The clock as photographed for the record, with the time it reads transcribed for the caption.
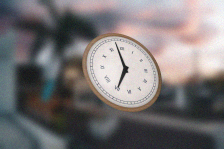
6:58
